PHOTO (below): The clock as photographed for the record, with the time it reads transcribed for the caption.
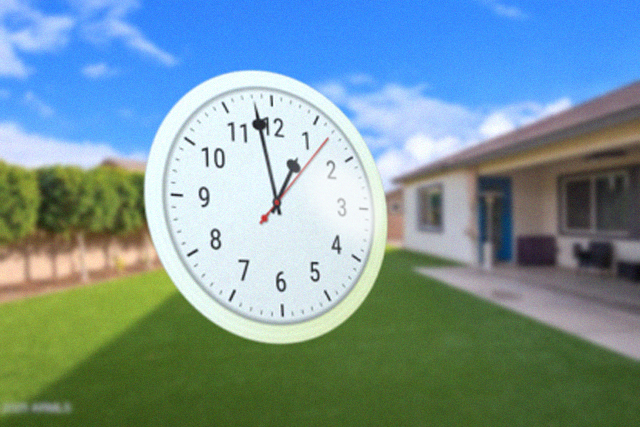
12:58:07
